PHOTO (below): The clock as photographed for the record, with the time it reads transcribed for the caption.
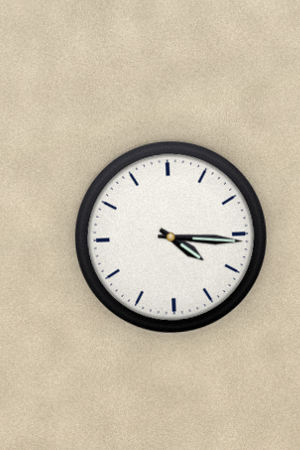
4:16
